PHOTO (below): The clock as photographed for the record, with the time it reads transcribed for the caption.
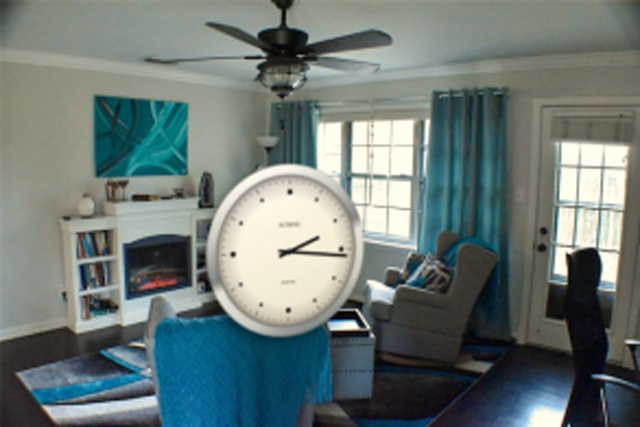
2:16
